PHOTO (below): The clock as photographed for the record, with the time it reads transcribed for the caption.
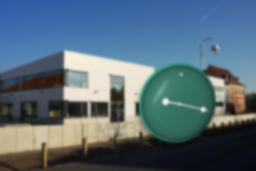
9:17
